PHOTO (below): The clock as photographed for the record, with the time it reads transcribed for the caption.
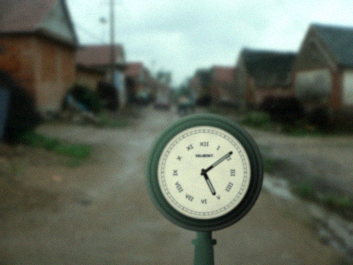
5:09
